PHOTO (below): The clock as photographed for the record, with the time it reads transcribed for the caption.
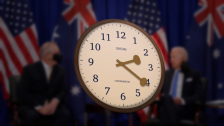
2:21
